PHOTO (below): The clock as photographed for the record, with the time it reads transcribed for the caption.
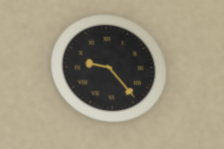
9:24
